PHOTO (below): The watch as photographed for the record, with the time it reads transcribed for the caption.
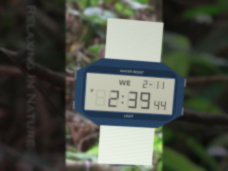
2:39
